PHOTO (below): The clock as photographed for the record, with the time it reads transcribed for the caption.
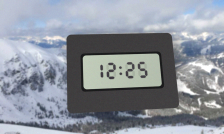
12:25
